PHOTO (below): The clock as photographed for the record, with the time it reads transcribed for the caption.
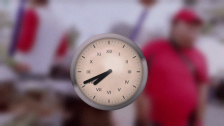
7:41
